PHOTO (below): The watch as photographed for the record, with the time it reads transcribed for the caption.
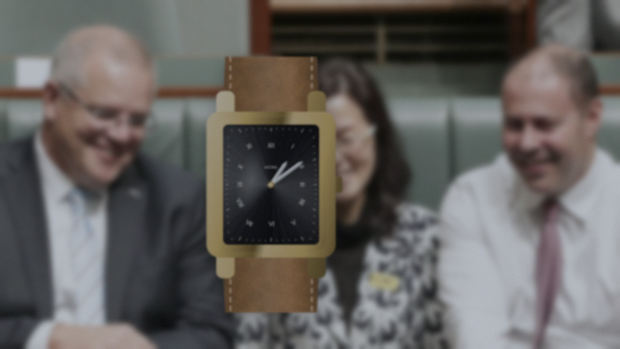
1:09
